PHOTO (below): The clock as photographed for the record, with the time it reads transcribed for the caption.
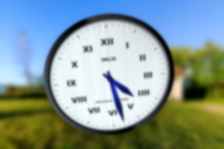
4:28
